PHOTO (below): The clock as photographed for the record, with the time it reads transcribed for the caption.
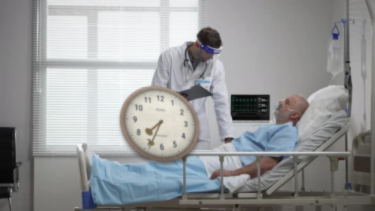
7:34
